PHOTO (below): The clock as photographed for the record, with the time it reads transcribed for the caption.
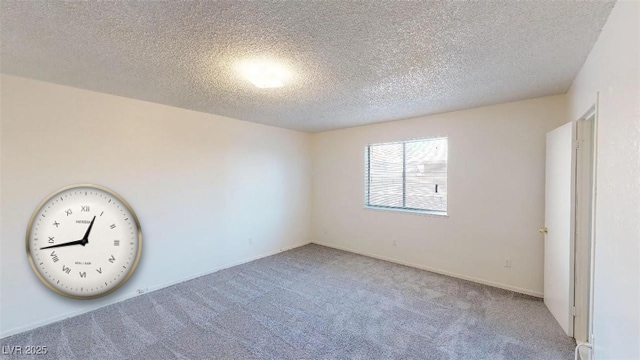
12:43
